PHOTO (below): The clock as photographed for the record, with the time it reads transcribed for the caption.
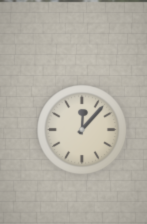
12:07
